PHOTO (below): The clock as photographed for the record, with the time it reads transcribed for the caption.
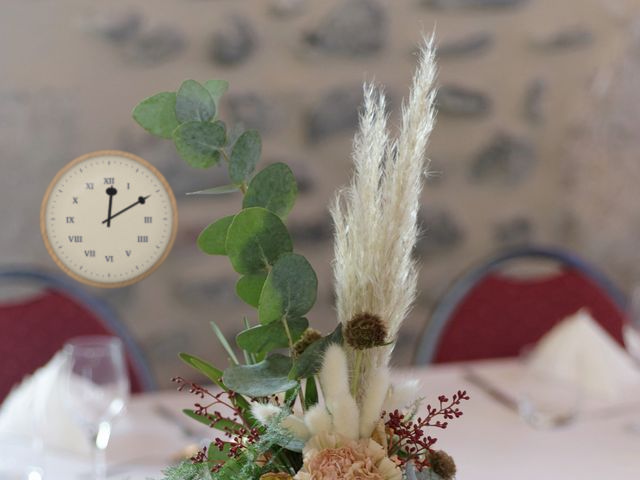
12:10
